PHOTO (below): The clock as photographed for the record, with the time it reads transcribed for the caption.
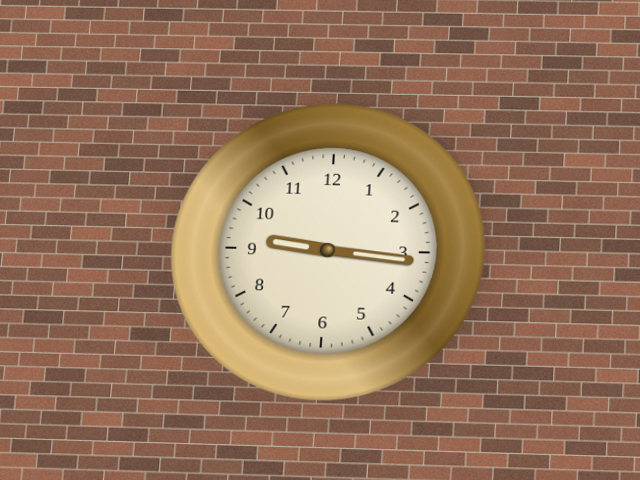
9:16
